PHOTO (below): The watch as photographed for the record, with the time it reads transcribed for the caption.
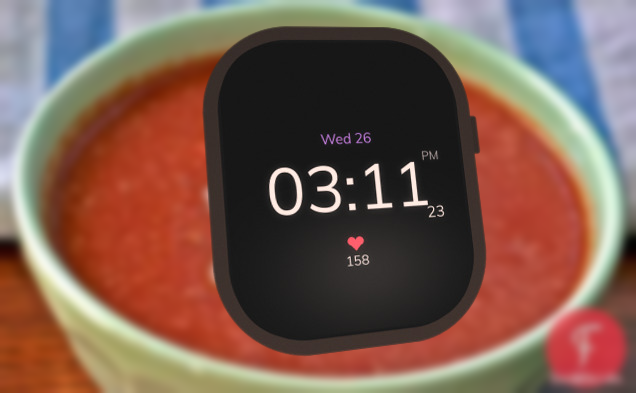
3:11:23
